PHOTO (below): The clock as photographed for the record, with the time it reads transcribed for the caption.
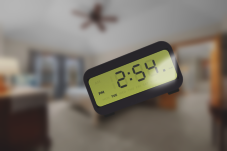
2:54
